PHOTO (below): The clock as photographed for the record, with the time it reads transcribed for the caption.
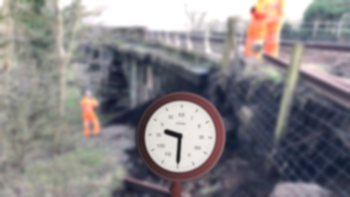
9:30
